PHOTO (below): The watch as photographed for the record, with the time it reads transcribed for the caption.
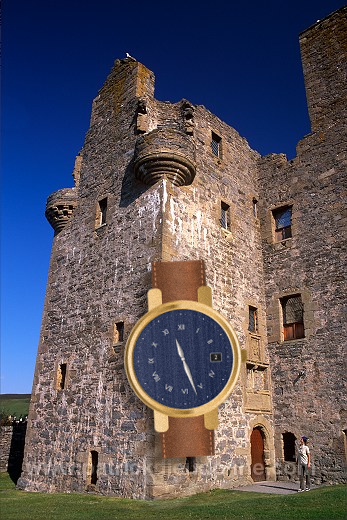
11:27
